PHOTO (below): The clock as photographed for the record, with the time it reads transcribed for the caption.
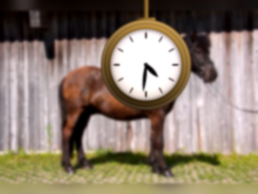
4:31
